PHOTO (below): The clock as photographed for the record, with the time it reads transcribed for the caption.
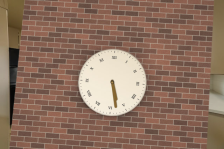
5:28
